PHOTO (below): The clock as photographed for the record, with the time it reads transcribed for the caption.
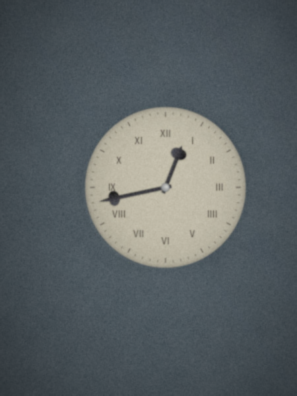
12:43
